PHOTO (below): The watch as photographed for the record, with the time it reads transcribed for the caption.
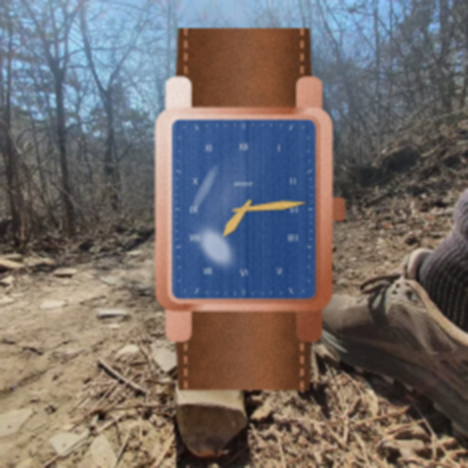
7:14
